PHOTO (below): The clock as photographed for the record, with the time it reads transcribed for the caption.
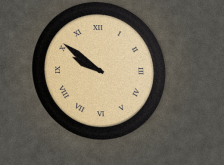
9:51
